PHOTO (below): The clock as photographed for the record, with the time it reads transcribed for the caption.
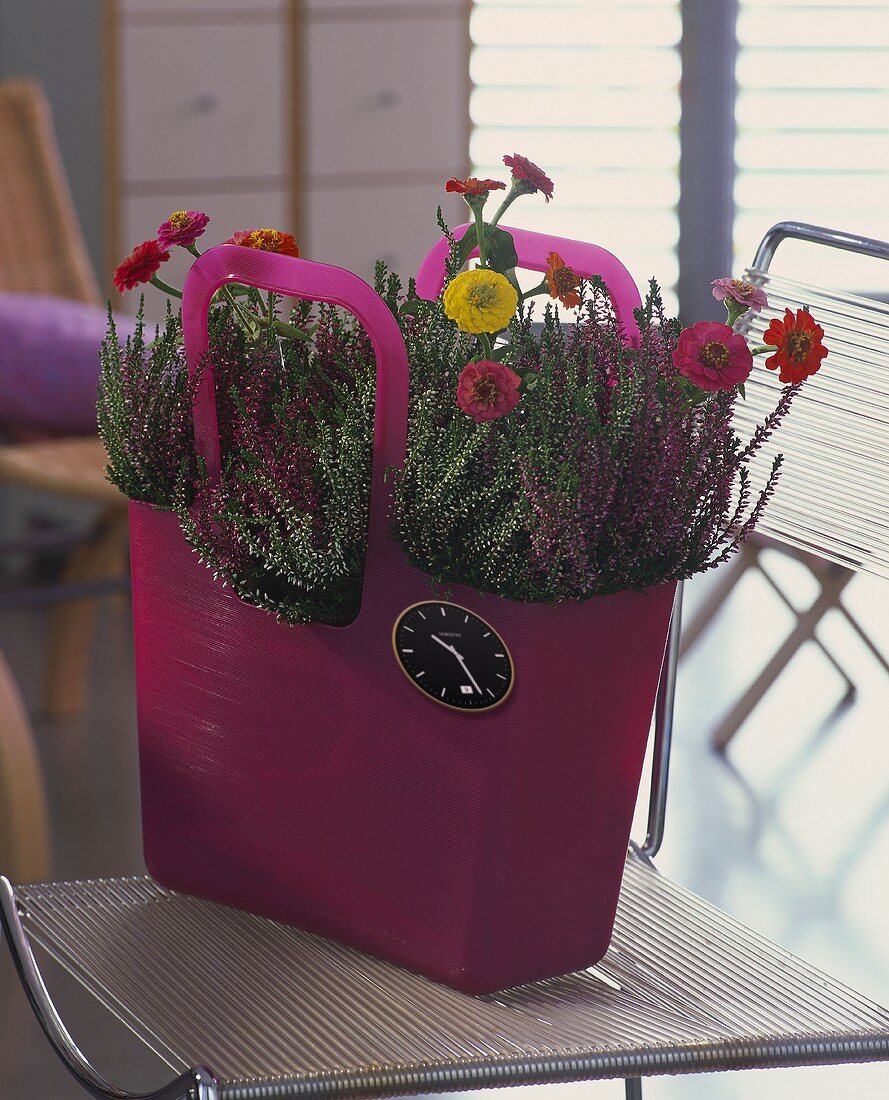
10:27
